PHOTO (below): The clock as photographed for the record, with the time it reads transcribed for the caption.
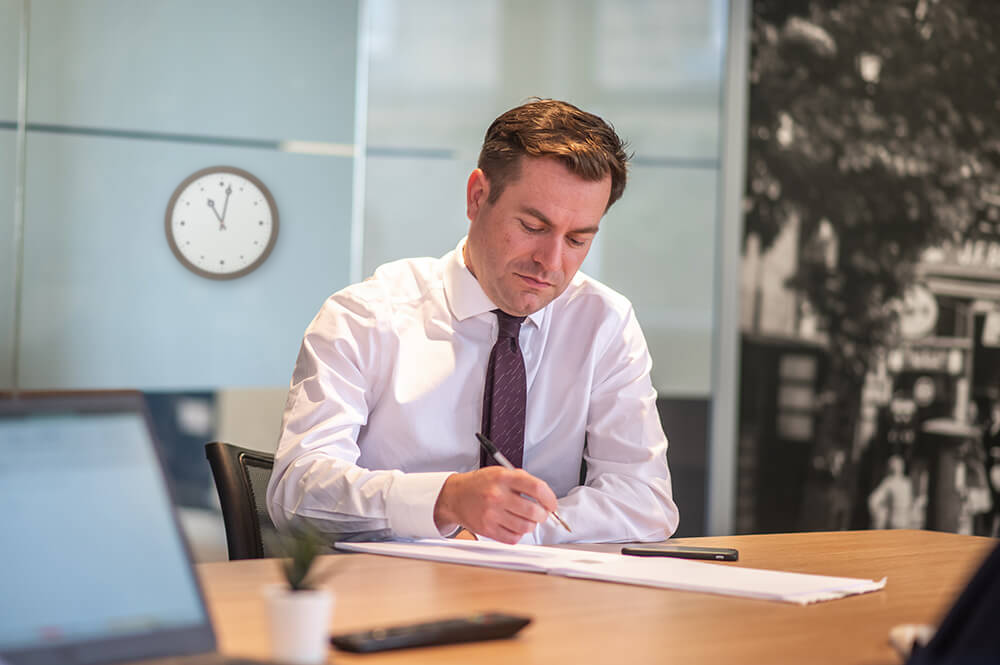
11:02
